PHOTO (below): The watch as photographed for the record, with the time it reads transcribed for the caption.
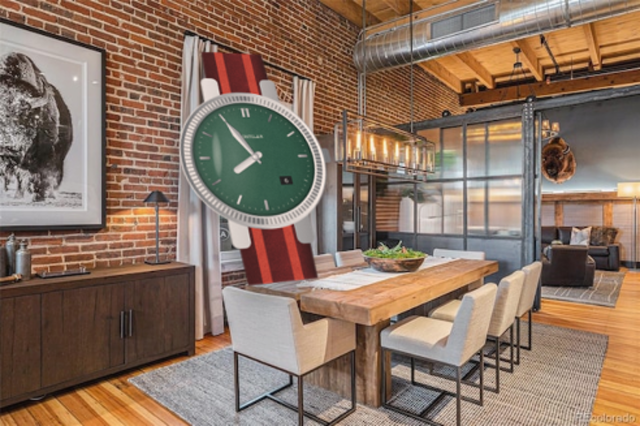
7:55
